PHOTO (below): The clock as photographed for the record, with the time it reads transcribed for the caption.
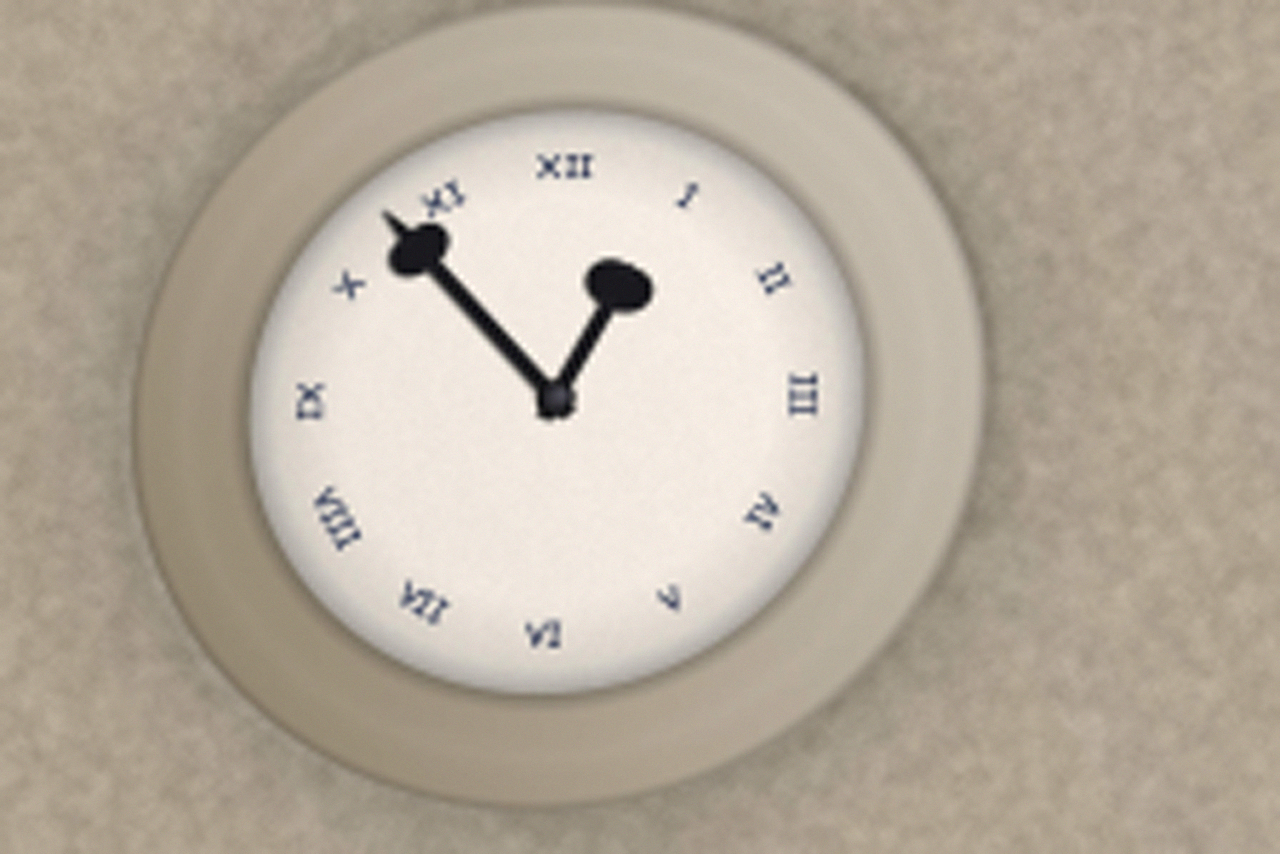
12:53
